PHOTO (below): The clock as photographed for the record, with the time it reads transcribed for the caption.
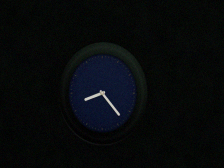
8:23
